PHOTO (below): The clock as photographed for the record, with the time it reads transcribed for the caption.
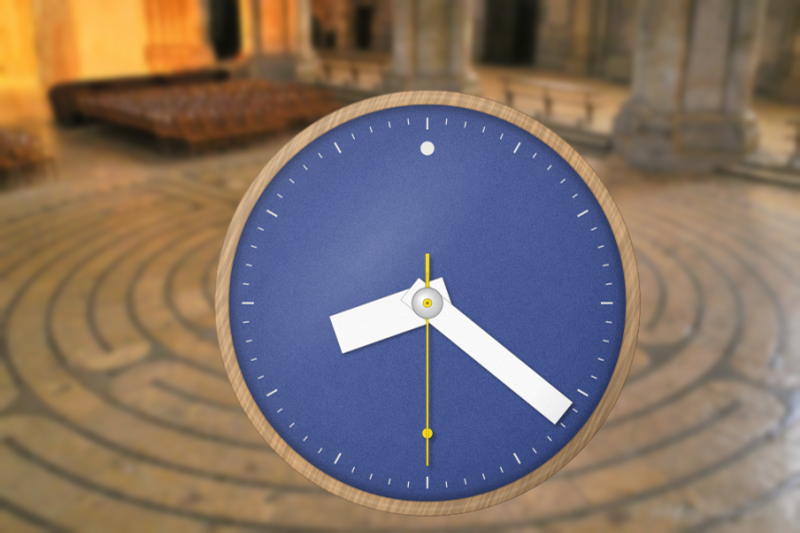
8:21:30
